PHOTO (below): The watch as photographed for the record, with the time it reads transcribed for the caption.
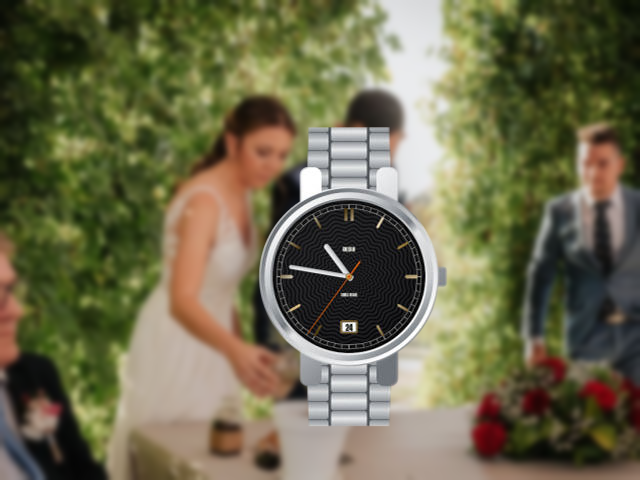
10:46:36
